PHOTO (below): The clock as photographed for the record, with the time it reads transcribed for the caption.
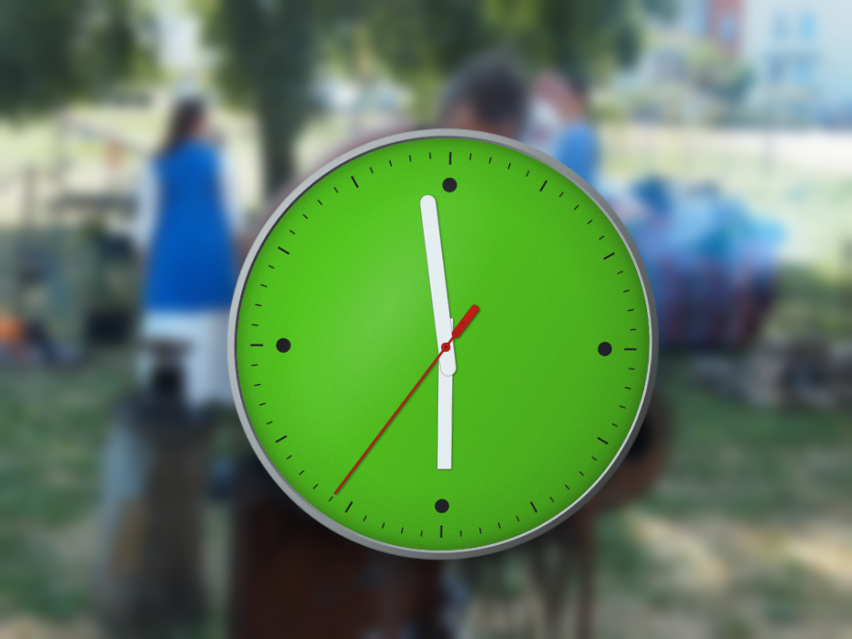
5:58:36
